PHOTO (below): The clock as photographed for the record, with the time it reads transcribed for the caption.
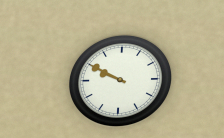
9:50
